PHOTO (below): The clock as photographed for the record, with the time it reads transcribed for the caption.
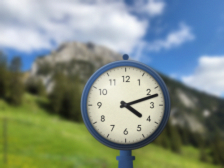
4:12
